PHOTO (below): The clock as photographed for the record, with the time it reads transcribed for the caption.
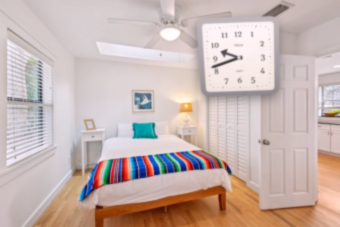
9:42
